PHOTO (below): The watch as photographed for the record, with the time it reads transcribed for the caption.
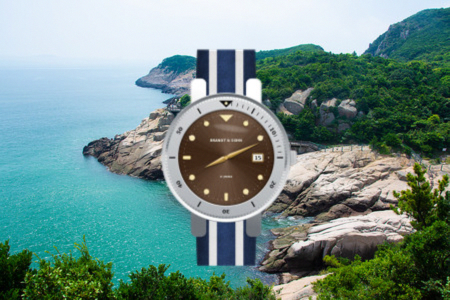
8:11
